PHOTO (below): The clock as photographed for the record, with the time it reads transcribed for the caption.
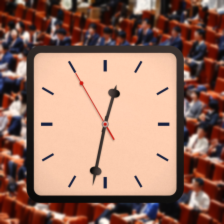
12:31:55
